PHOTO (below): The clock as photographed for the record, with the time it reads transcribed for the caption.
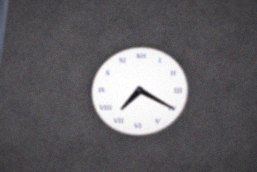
7:20
